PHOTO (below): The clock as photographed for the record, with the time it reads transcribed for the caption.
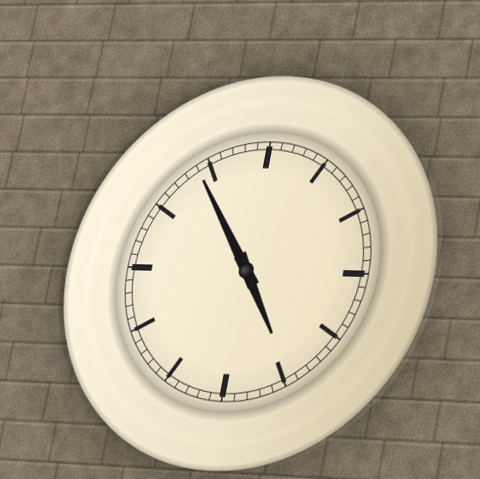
4:54
